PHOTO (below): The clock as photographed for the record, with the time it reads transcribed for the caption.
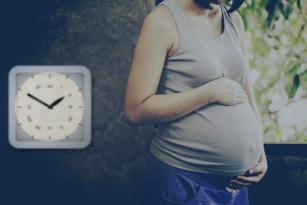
1:50
